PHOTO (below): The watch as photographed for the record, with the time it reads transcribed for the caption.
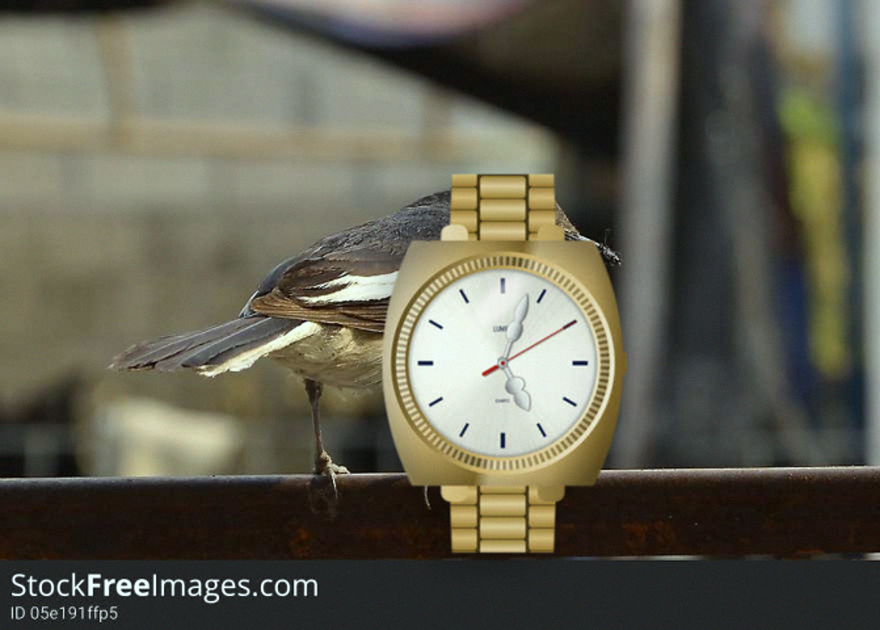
5:03:10
